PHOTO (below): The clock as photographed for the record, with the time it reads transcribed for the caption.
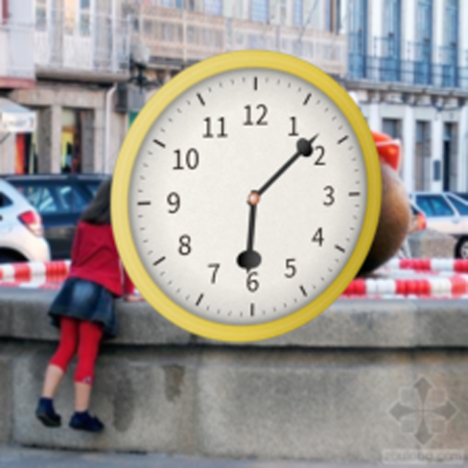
6:08
